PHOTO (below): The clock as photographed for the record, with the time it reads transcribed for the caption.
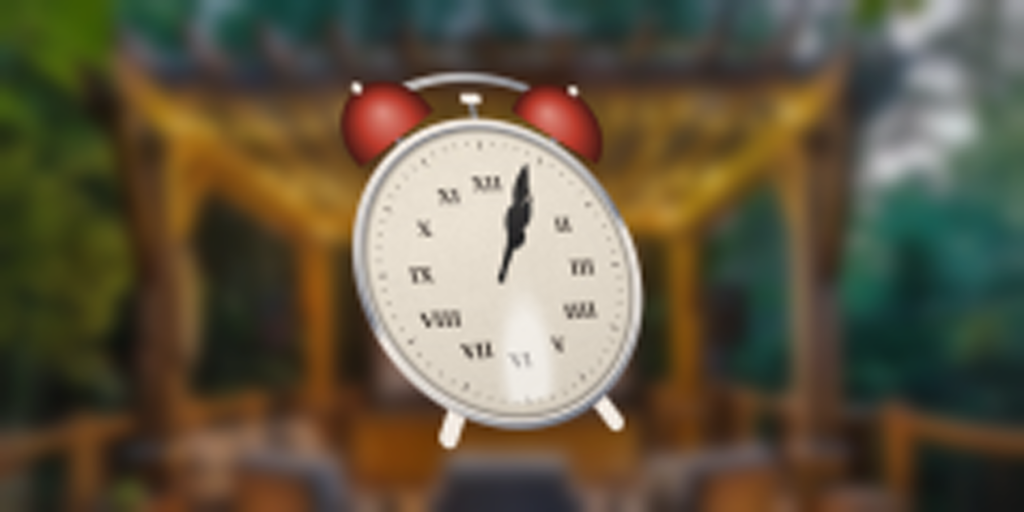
1:04
